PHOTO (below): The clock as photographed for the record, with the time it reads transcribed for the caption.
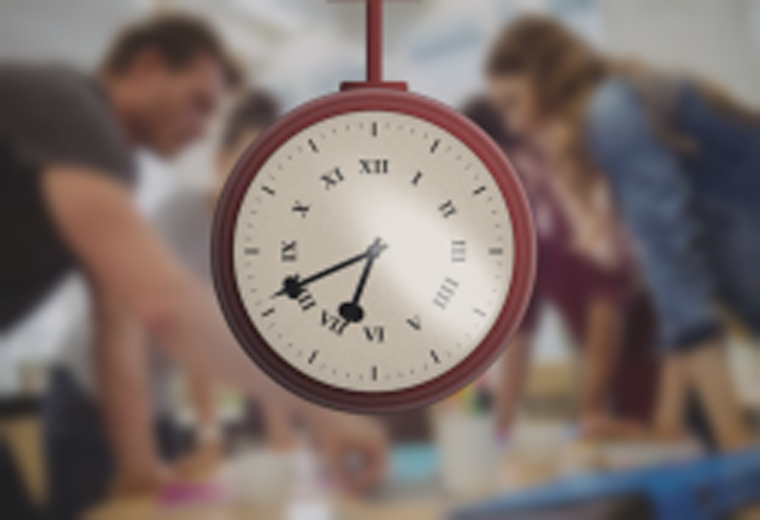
6:41
